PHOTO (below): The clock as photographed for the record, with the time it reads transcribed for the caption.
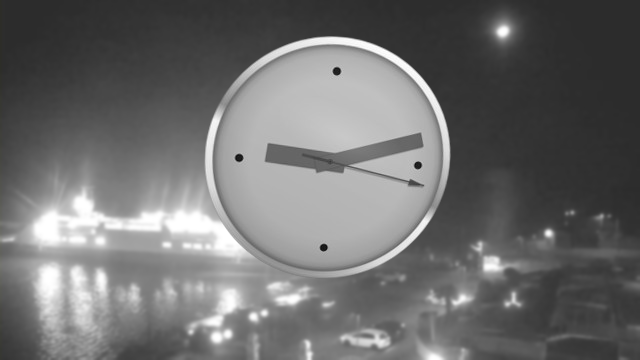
9:12:17
